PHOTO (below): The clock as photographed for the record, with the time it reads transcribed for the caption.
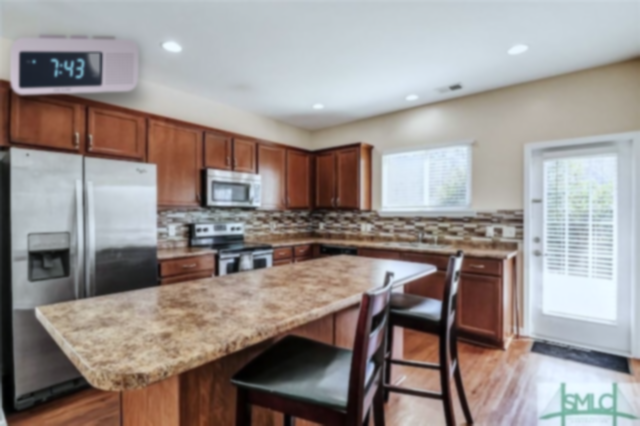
7:43
